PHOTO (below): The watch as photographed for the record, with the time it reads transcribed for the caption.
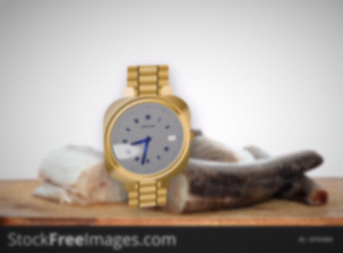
8:32
